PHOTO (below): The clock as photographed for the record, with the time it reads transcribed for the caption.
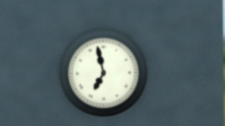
6:58
